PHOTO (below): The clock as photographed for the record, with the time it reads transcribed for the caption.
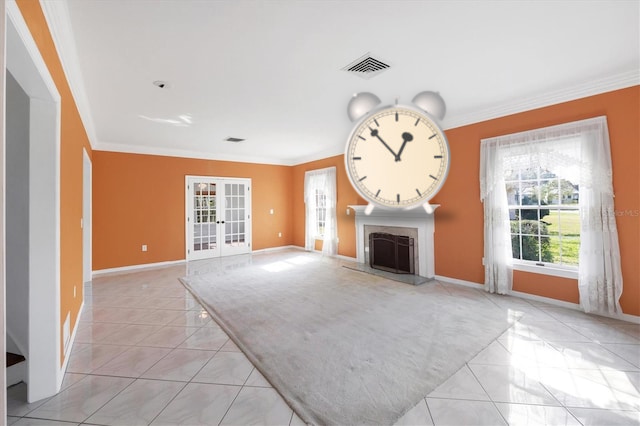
12:53
